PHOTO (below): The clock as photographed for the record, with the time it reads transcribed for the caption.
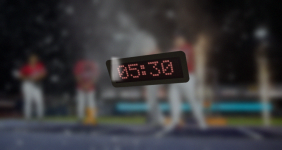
5:30
